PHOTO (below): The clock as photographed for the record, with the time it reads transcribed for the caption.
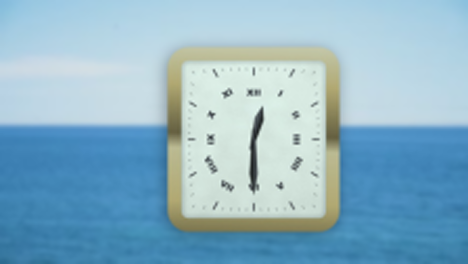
12:30
